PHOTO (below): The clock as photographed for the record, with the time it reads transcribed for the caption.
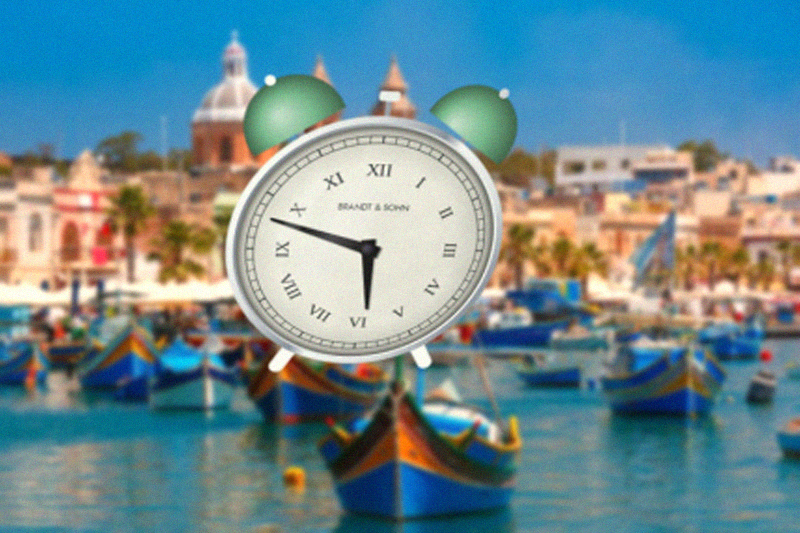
5:48
